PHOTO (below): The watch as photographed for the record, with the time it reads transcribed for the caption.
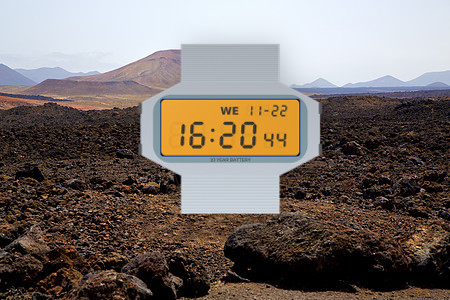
16:20:44
